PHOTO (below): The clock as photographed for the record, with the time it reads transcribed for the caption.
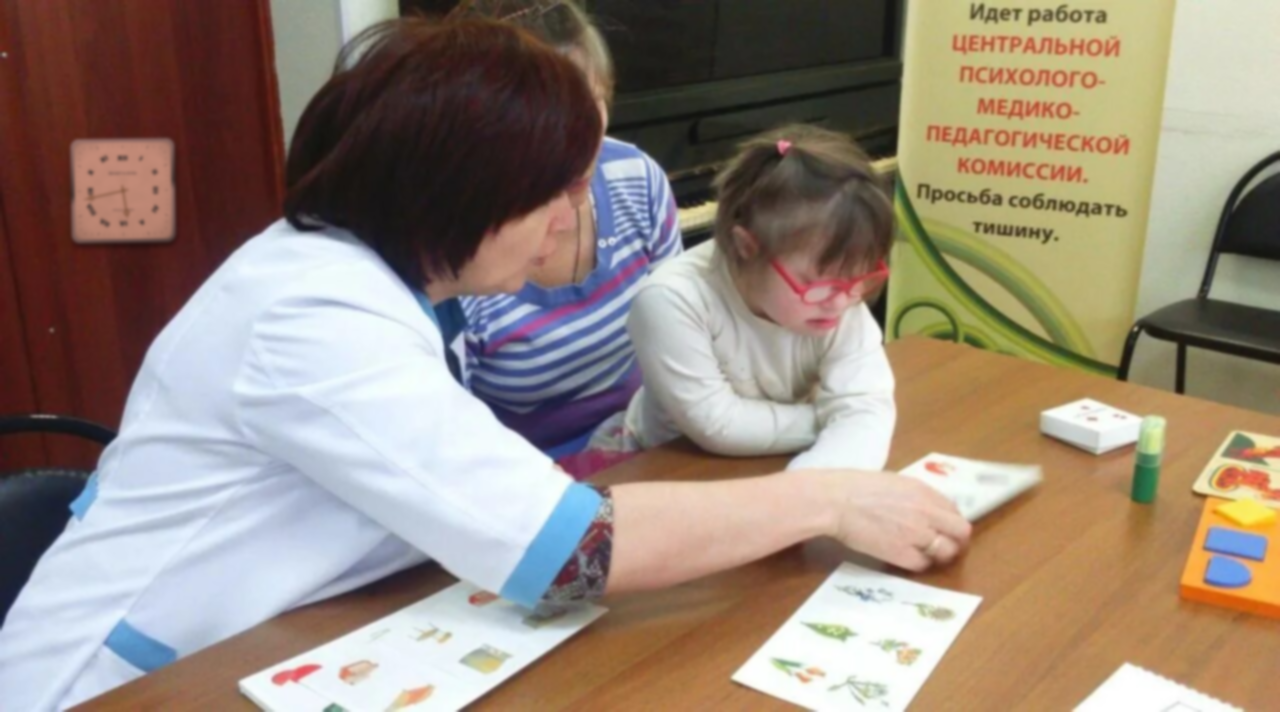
5:43
